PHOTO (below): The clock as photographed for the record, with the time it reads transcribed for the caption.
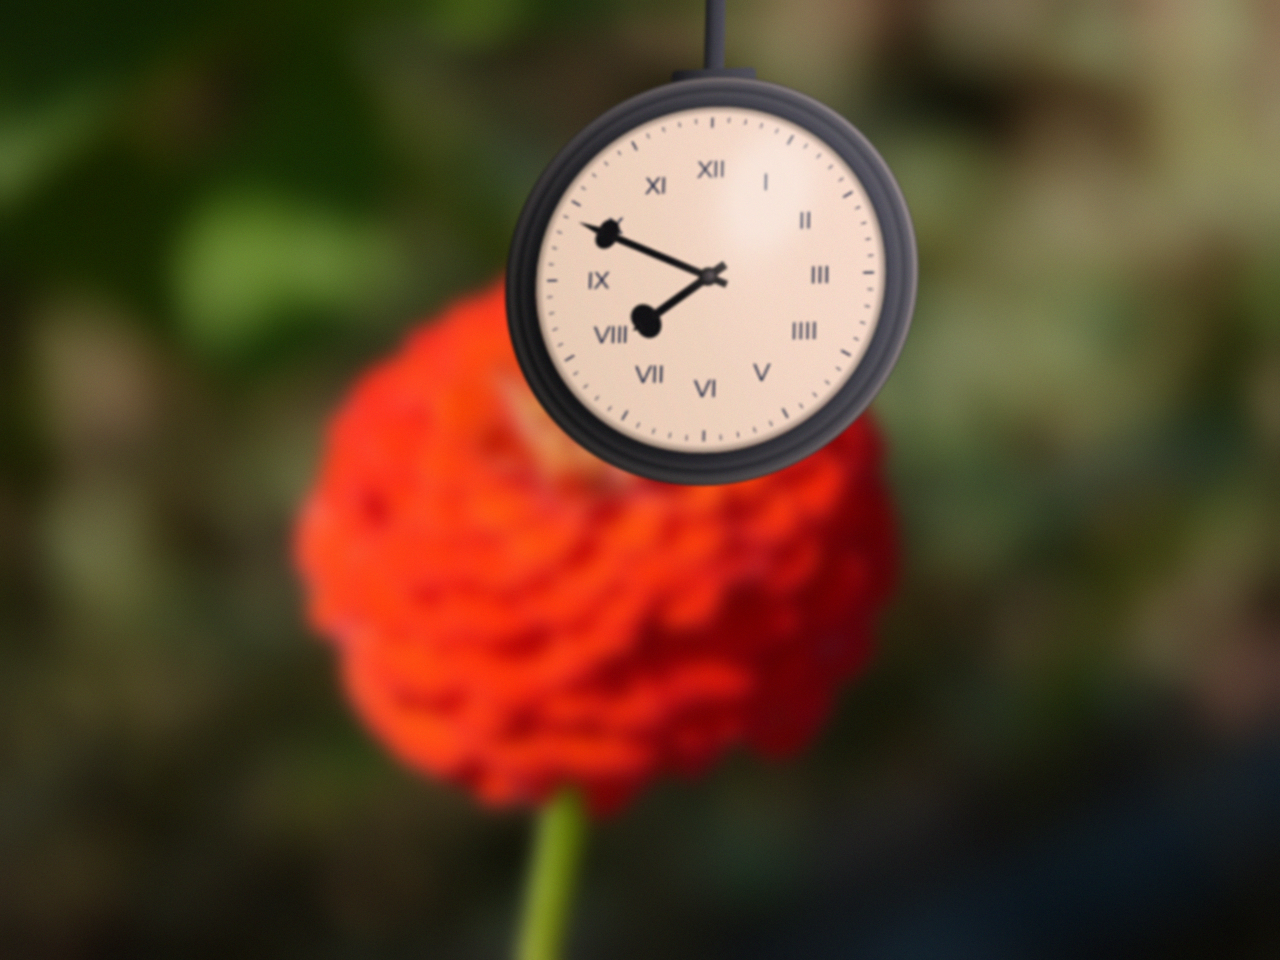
7:49
